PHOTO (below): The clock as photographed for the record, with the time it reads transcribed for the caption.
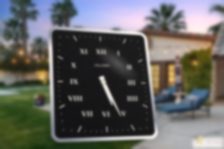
5:26
